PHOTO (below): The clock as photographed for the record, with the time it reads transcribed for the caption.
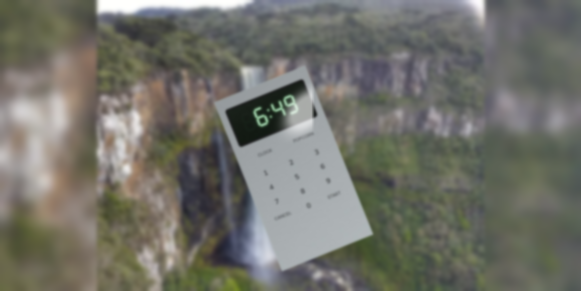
6:49
